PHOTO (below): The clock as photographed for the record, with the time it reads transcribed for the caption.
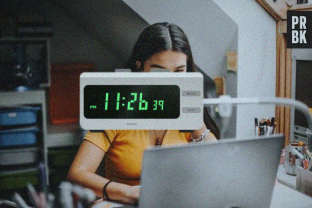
11:26:39
